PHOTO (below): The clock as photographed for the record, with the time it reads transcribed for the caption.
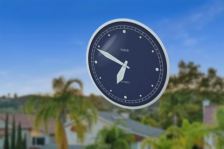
6:49
